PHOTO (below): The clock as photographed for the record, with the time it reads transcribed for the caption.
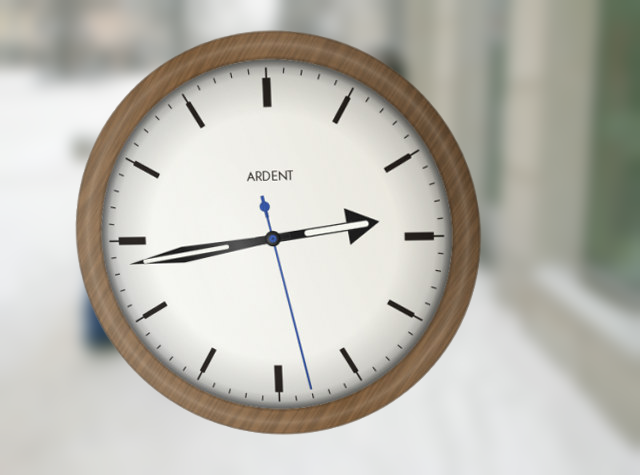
2:43:28
